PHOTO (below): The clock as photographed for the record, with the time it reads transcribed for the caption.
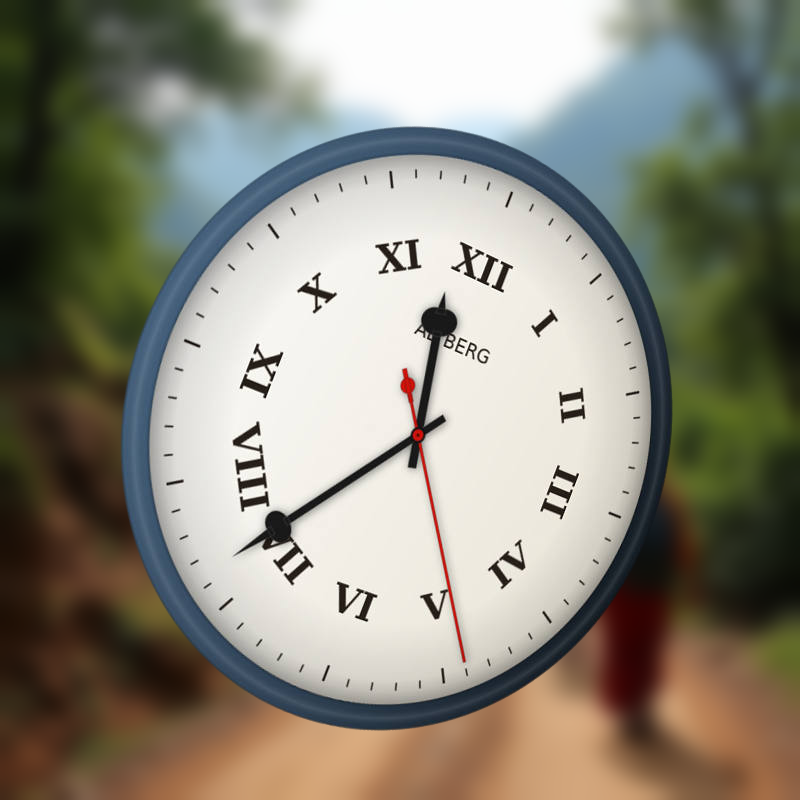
11:36:24
